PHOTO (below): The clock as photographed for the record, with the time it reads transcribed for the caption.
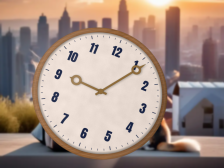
9:06
